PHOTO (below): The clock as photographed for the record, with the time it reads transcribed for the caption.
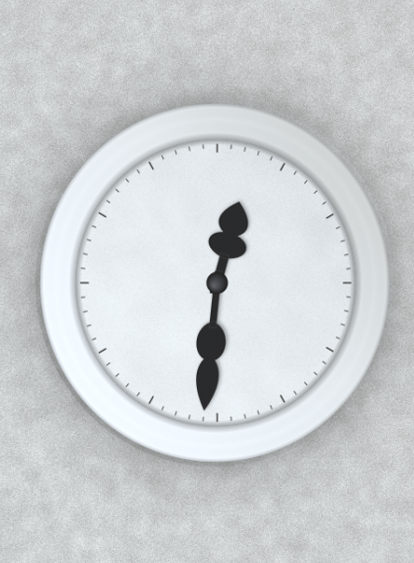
12:31
